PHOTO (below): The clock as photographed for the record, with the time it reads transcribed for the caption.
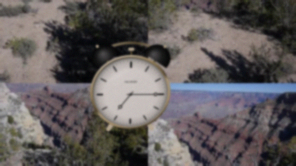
7:15
